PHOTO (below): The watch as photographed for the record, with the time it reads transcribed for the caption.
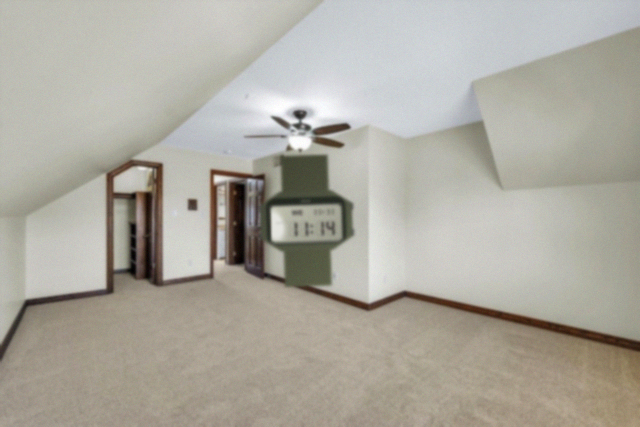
11:14
